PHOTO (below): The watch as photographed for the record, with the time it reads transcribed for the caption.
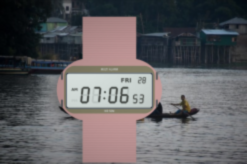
7:06
